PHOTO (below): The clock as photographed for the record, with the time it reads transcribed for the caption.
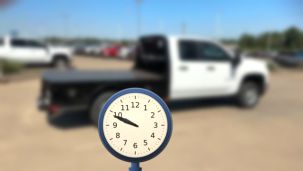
9:49
